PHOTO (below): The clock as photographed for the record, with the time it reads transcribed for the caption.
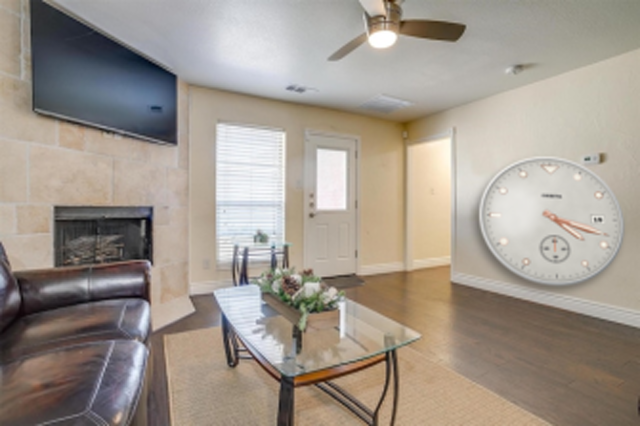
4:18
